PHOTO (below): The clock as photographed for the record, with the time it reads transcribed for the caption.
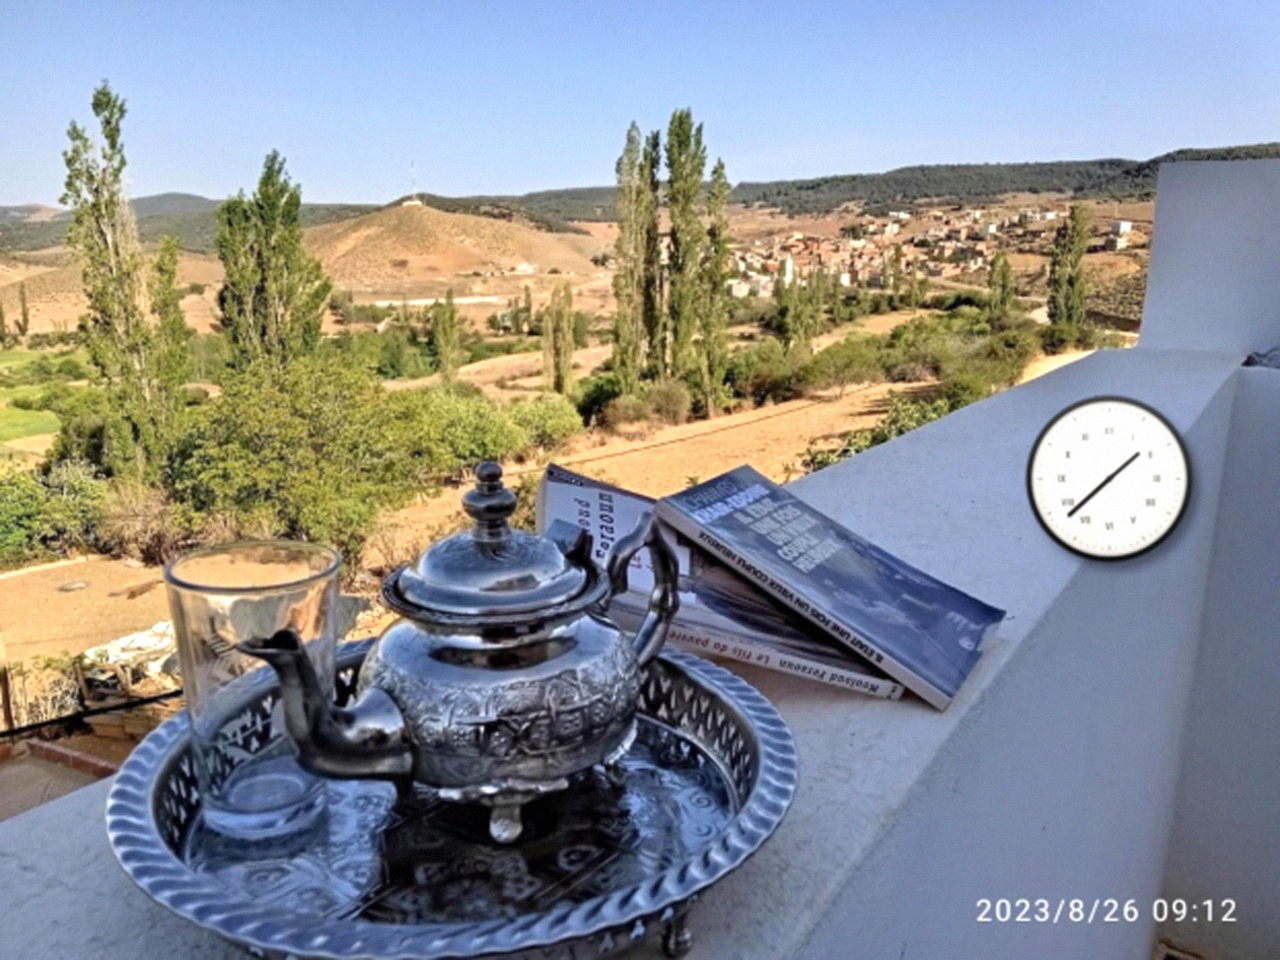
1:38
